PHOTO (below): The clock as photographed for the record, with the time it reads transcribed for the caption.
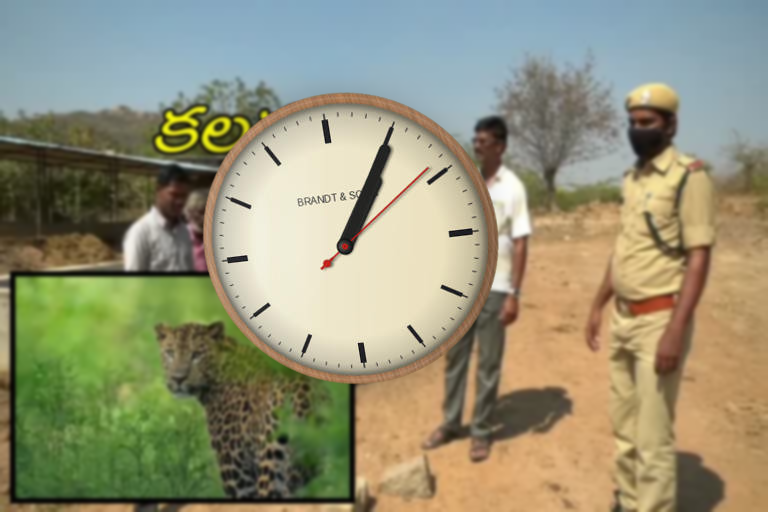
1:05:09
